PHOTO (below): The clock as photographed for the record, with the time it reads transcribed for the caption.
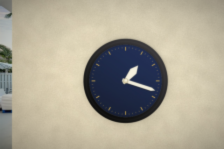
1:18
